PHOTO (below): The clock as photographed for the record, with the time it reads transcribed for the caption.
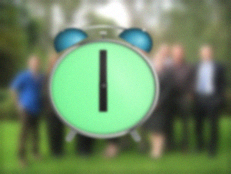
6:00
